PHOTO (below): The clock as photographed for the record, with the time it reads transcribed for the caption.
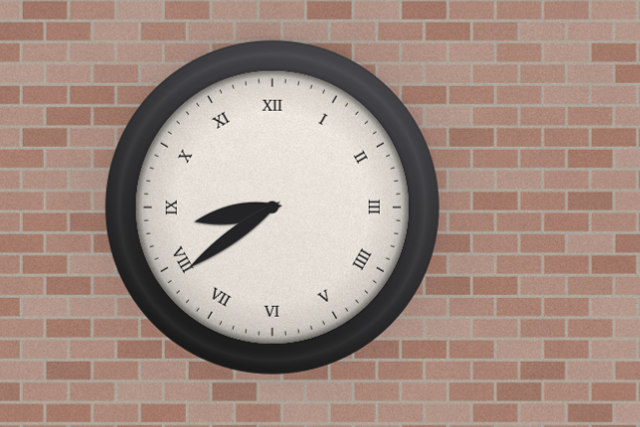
8:39
